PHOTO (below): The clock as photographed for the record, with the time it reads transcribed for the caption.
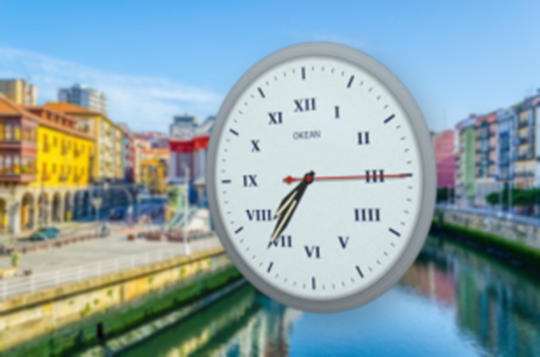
7:36:15
